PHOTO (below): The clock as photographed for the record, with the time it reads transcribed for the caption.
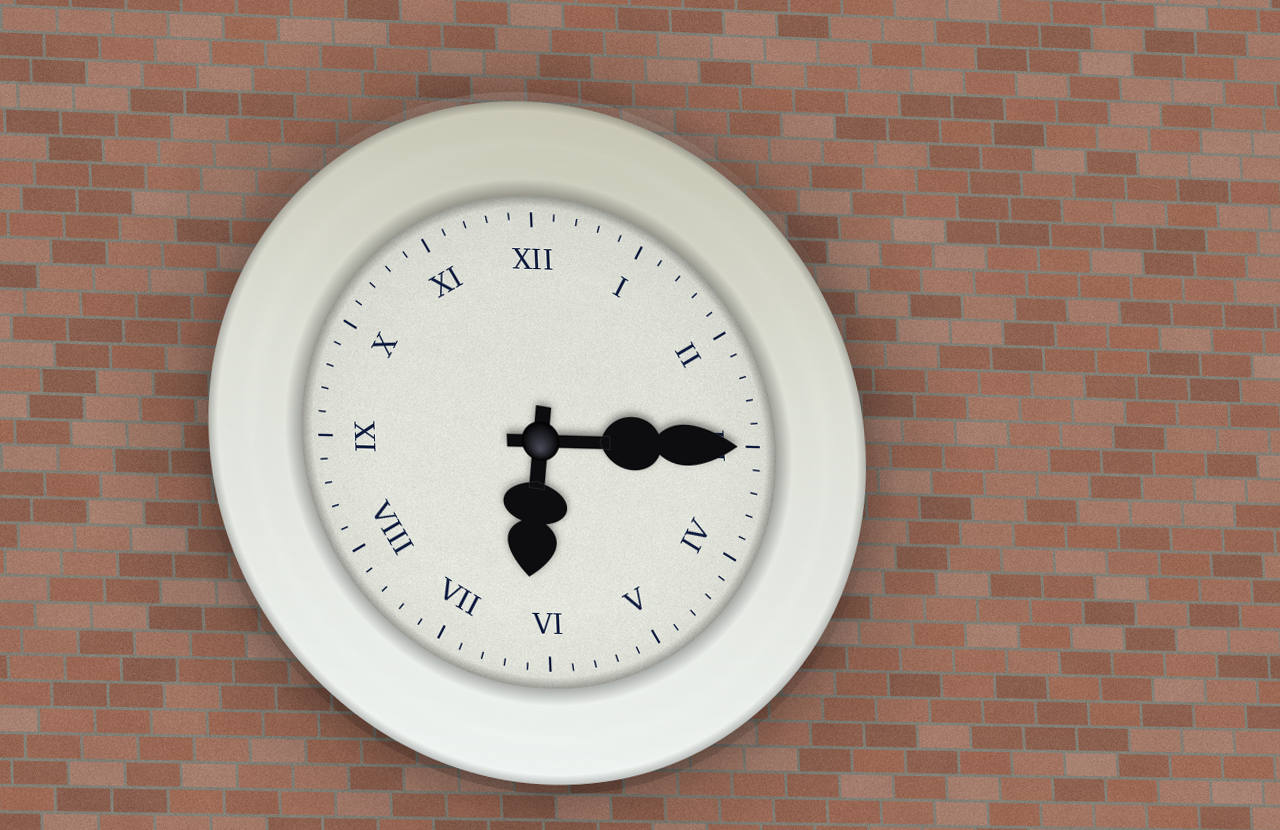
6:15
